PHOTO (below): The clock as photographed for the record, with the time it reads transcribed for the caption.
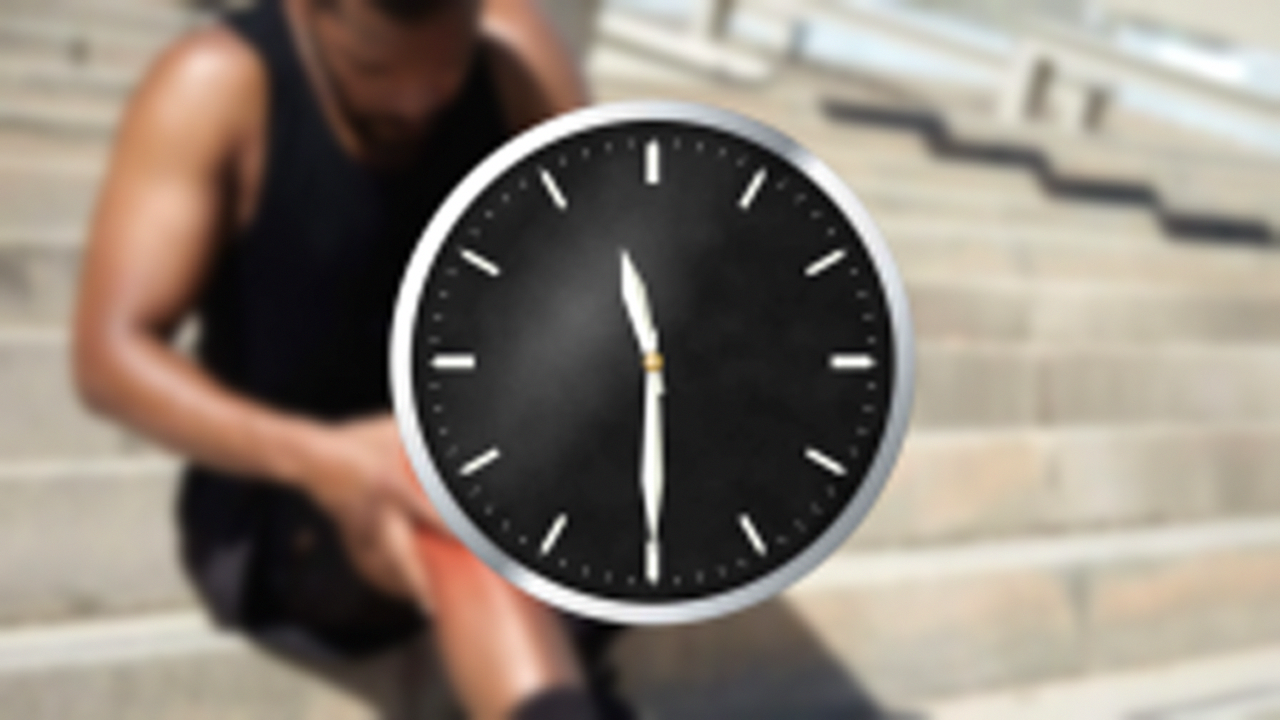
11:30
